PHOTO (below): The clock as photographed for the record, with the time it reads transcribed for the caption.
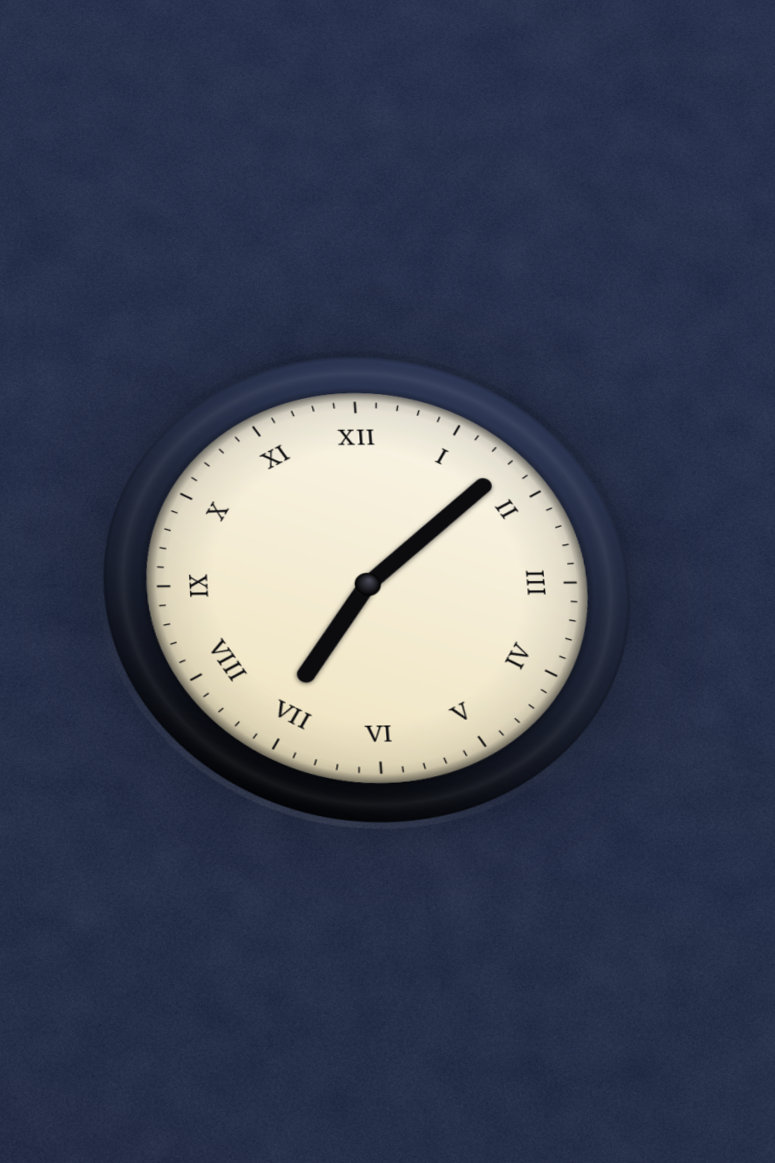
7:08
